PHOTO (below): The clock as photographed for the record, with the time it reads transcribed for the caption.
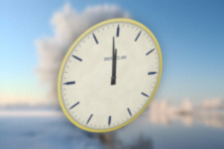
11:59
